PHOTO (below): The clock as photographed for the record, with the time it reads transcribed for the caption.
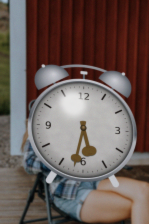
5:32
